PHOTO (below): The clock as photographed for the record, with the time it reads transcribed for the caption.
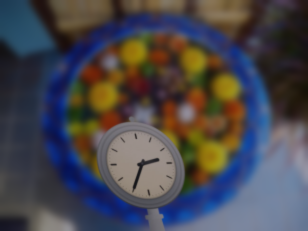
2:35
